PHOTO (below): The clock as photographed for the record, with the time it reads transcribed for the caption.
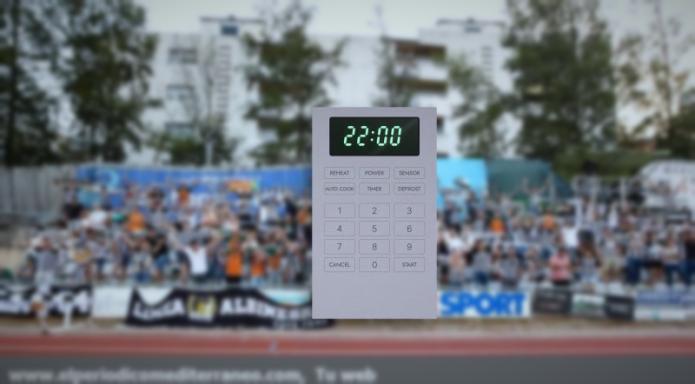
22:00
